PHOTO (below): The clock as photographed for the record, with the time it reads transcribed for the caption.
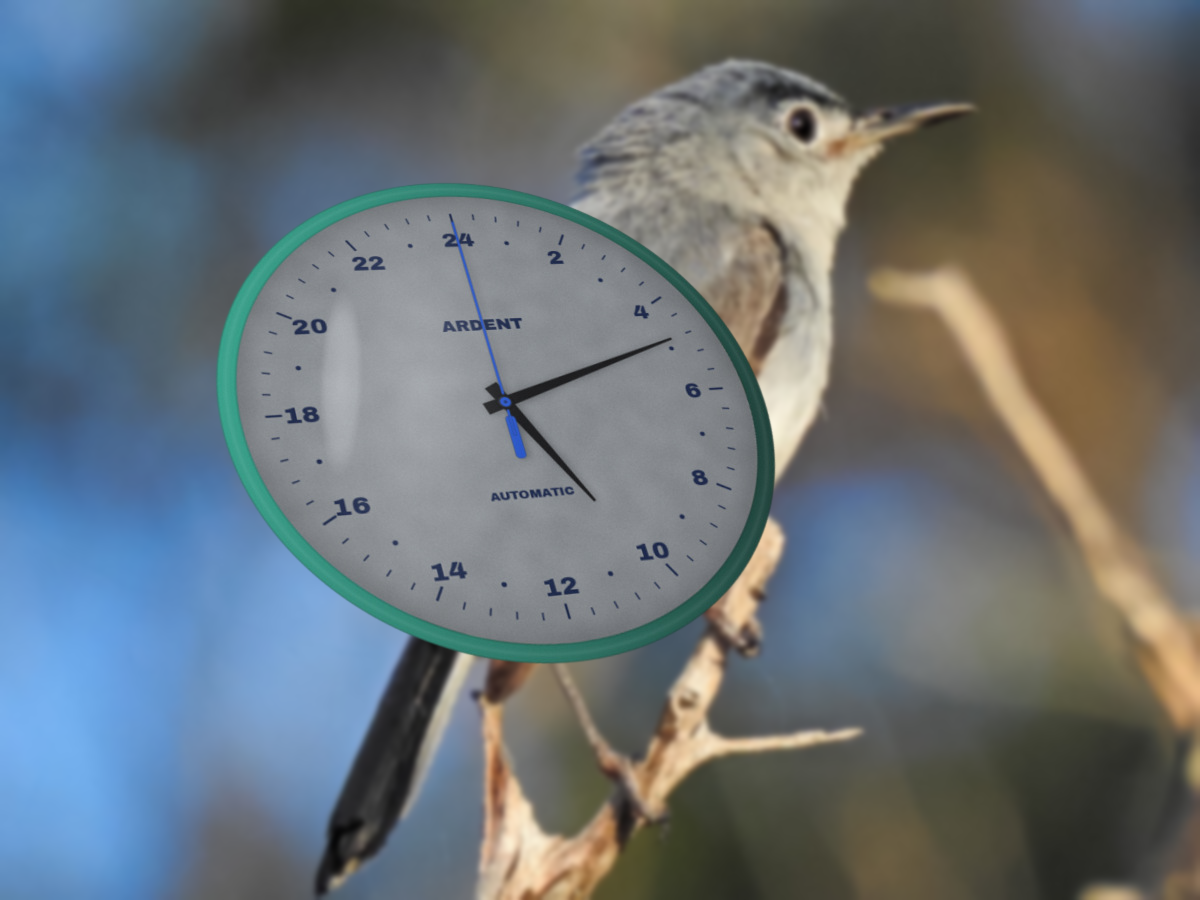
10:12:00
